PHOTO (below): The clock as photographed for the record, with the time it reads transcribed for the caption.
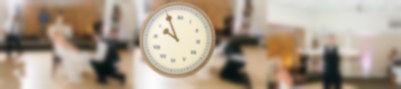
9:55
